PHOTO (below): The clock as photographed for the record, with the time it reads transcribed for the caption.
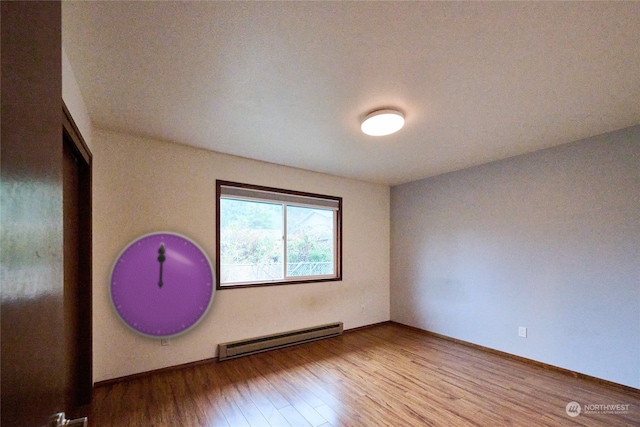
12:00
